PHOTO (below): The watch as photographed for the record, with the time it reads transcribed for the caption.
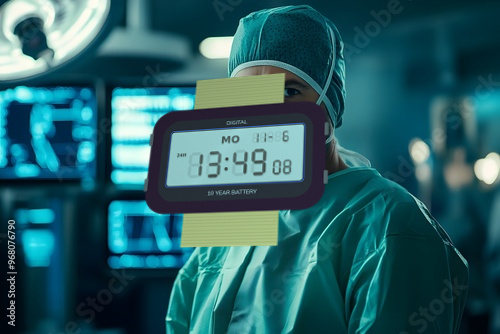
13:49:08
